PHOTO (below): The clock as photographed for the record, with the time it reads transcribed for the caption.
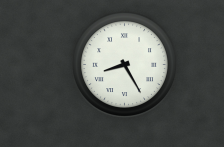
8:25
